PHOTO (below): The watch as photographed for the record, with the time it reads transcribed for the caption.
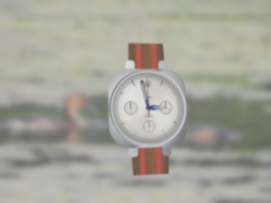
2:58
